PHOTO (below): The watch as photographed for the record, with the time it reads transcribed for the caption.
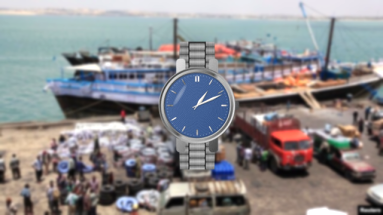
1:11
